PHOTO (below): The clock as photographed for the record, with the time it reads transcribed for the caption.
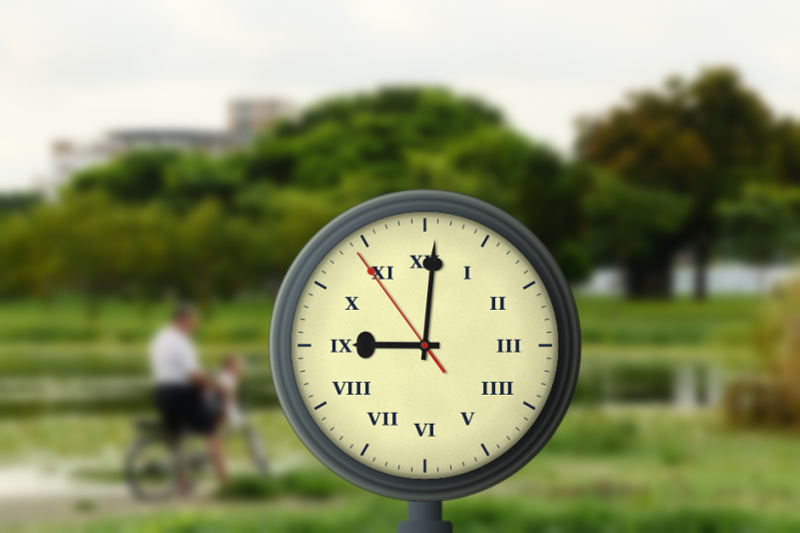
9:00:54
